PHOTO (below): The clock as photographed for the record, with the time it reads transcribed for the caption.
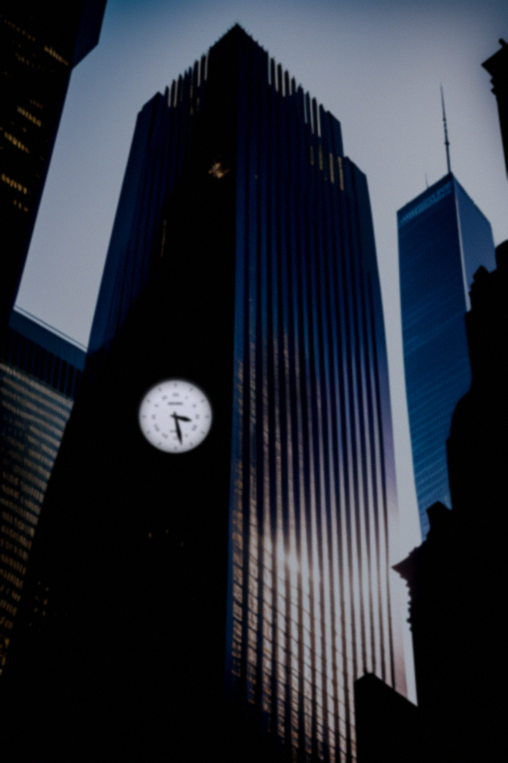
3:28
